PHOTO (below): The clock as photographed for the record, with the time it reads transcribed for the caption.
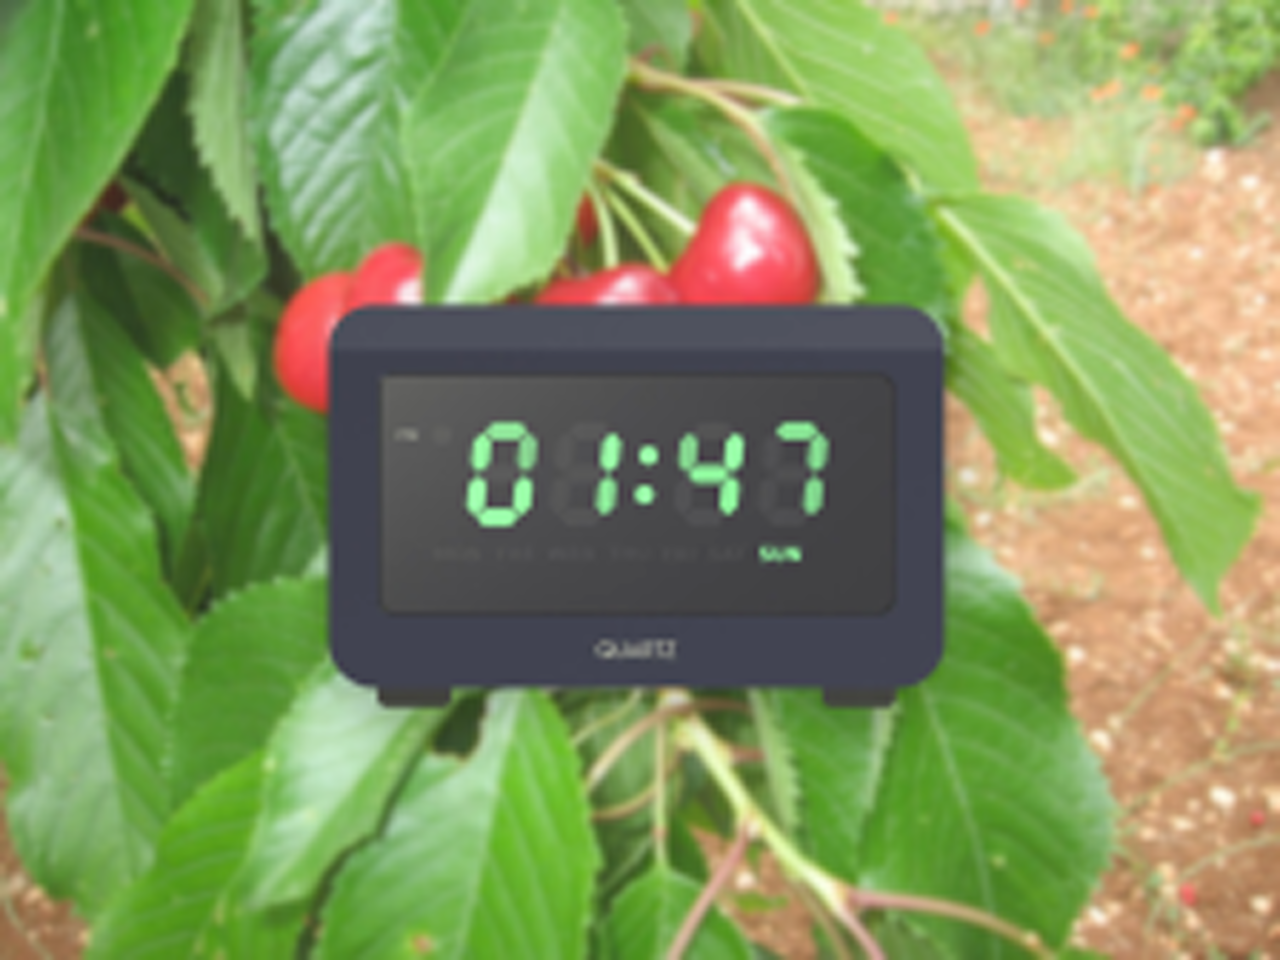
1:47
